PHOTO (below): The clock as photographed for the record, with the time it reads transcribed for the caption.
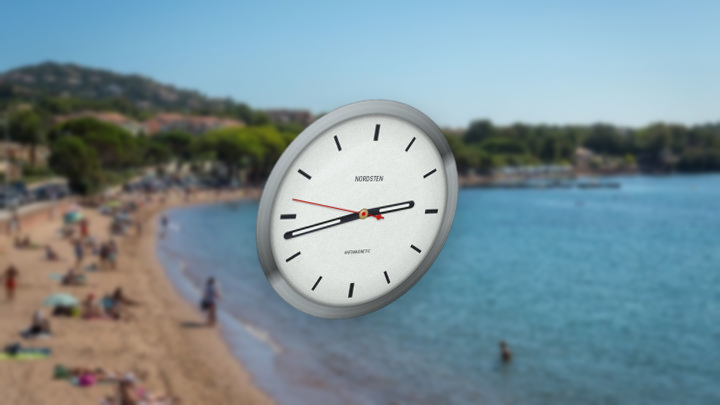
2:42:47
